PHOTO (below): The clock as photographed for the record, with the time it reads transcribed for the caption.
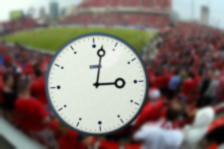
3:02
